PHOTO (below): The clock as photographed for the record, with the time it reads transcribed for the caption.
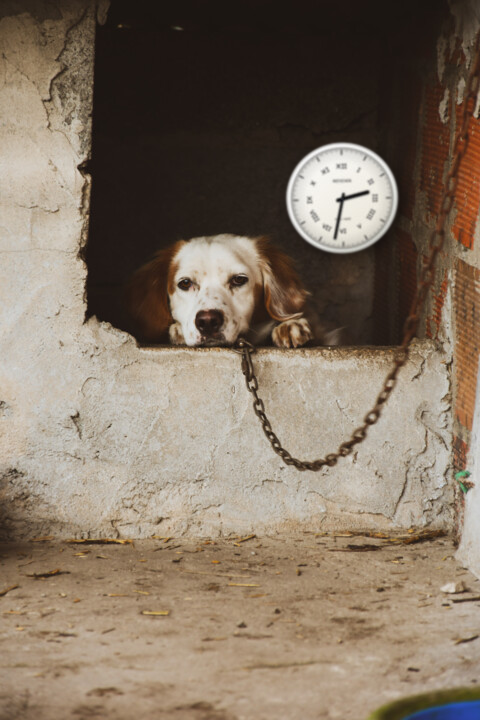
2:32
